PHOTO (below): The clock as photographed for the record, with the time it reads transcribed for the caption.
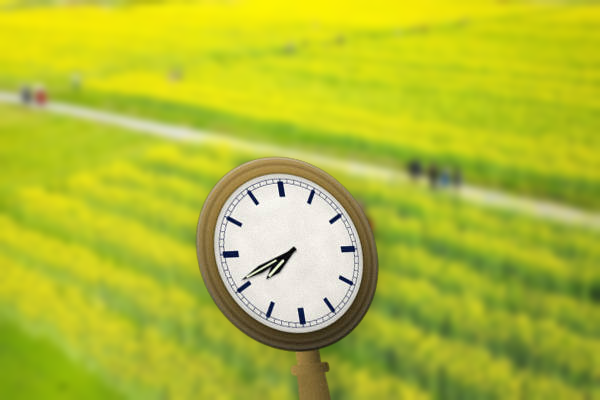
7:41
